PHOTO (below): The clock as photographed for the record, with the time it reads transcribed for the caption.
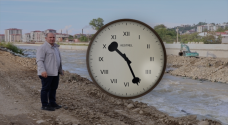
10:26
